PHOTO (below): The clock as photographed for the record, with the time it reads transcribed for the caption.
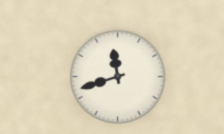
11:42
